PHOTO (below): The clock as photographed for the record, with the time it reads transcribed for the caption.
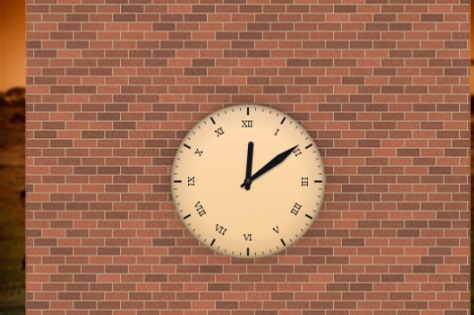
12:09
